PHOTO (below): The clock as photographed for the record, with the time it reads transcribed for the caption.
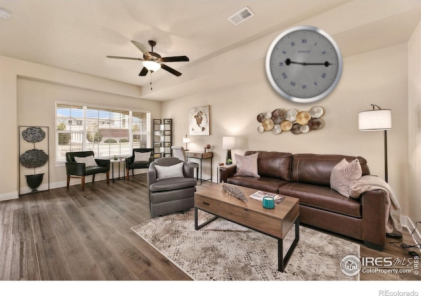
9:15
